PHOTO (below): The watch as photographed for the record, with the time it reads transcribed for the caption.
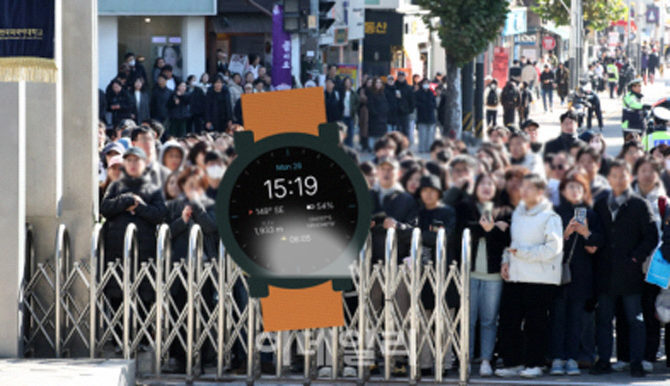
15:19
